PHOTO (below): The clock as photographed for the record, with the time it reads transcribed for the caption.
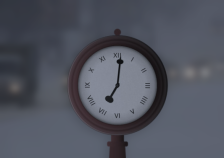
7:01
